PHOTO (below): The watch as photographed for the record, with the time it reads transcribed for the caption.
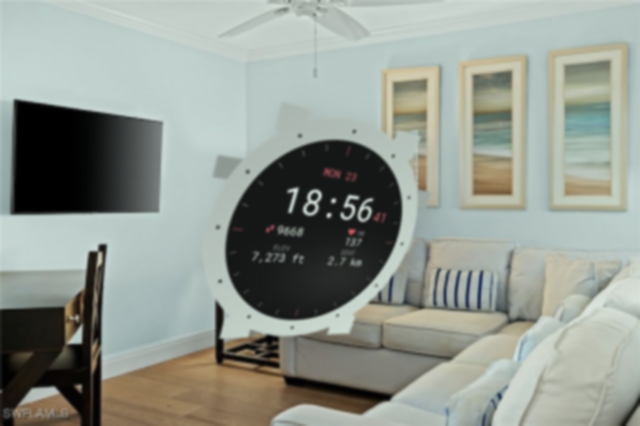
18:56
